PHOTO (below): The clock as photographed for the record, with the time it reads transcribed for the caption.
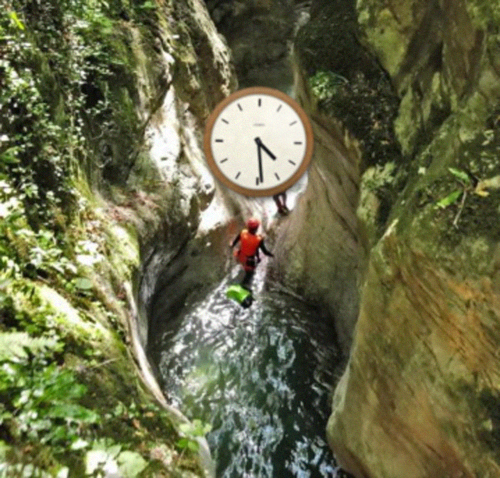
4:29
